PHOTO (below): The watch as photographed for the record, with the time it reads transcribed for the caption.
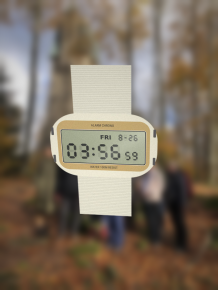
3:56:59
